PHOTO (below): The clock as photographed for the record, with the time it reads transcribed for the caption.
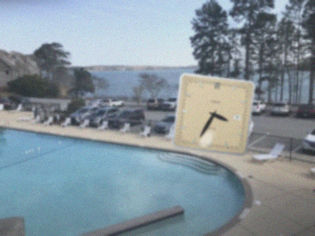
3:34
